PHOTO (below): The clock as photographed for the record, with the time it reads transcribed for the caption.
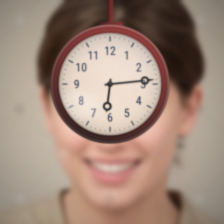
6:14
